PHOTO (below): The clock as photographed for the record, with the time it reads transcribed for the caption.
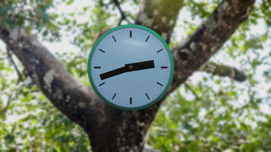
2:42
